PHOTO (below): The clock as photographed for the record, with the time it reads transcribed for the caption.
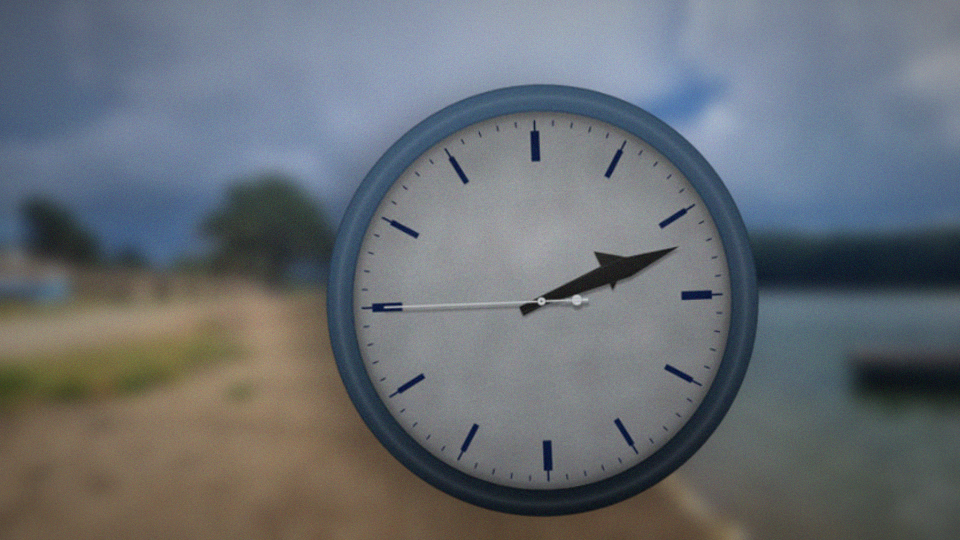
2:11:45
